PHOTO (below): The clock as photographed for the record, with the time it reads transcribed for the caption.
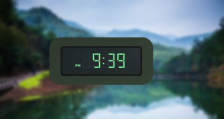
9:39
